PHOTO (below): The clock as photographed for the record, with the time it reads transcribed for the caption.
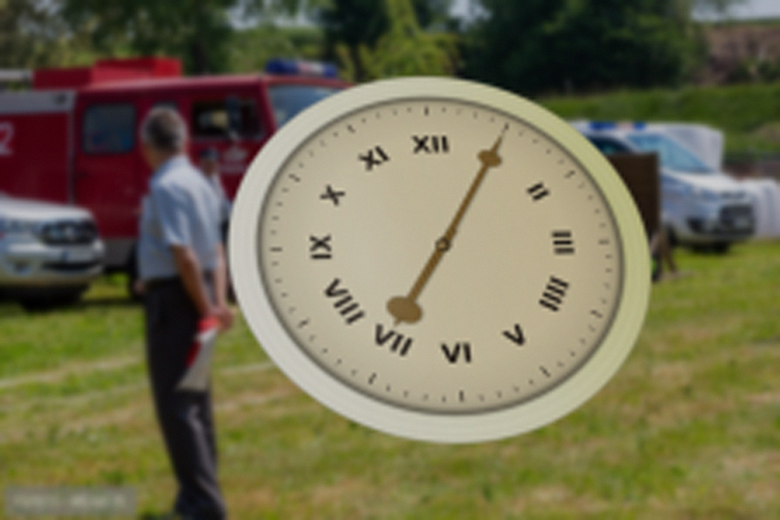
7:05
